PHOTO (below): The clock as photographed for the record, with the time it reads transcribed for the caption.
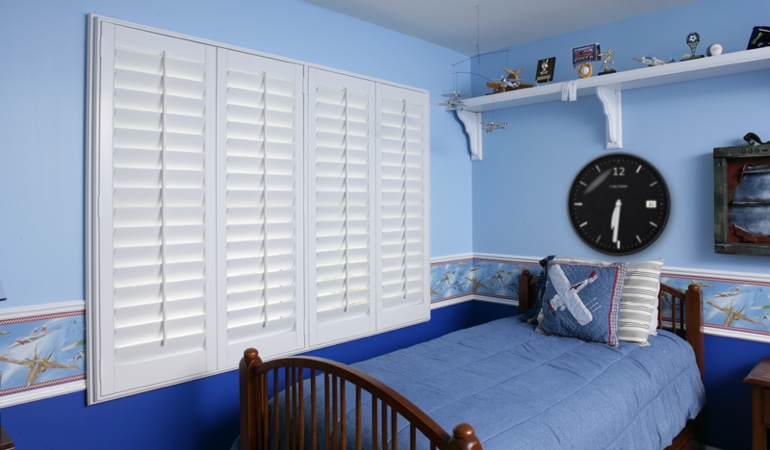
6:31
